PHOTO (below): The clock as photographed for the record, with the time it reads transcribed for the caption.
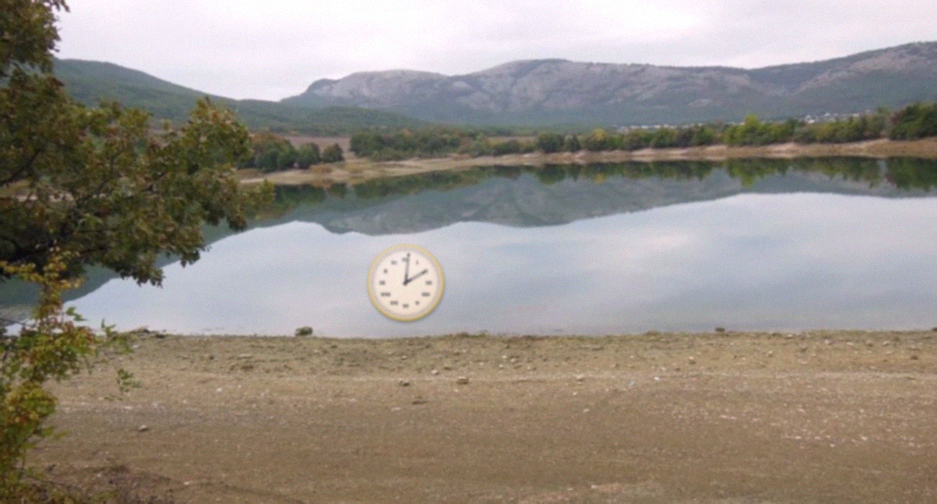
2:01
